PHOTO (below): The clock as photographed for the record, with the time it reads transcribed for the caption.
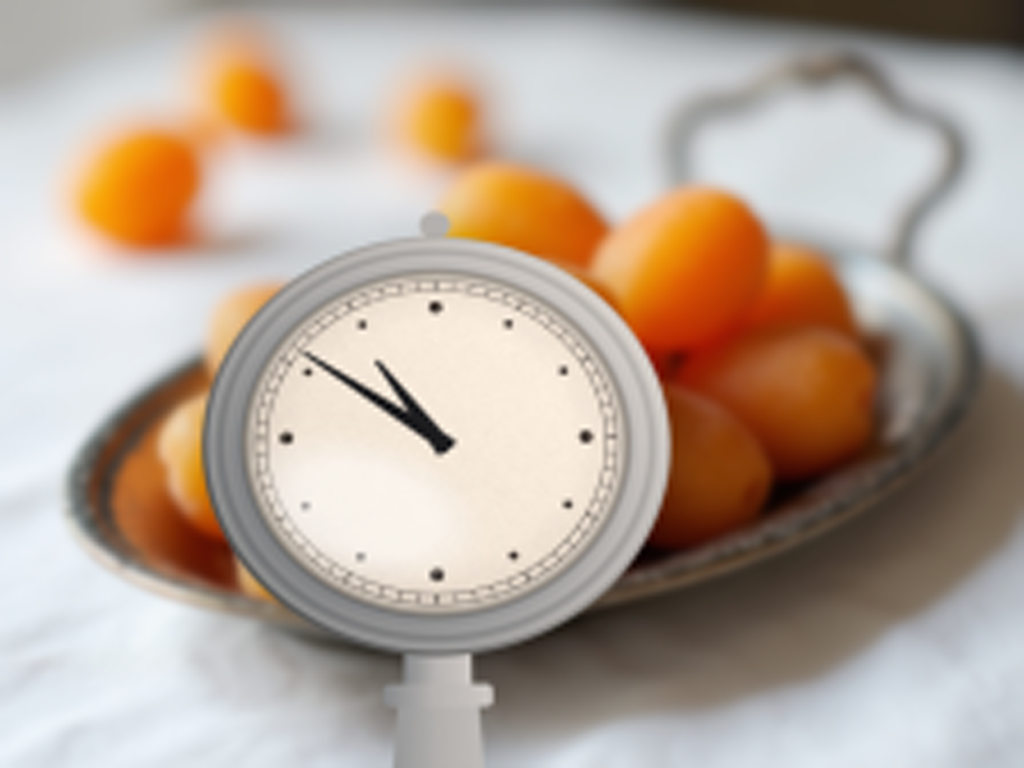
10:51
